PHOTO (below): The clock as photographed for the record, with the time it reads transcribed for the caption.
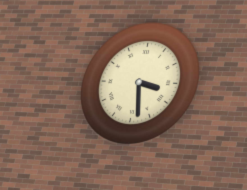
3:28
